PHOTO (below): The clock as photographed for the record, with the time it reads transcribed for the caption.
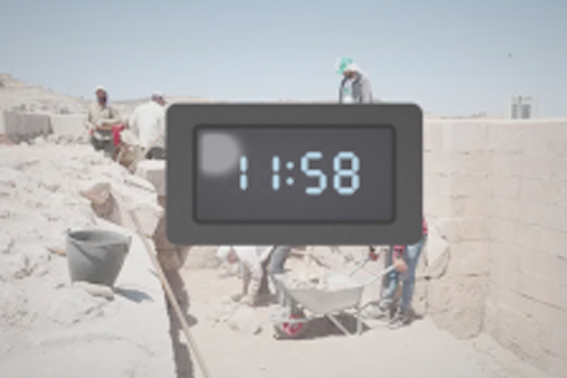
11:58
